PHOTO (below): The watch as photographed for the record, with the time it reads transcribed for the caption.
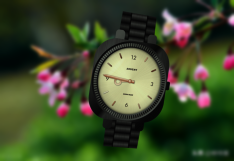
8:46
